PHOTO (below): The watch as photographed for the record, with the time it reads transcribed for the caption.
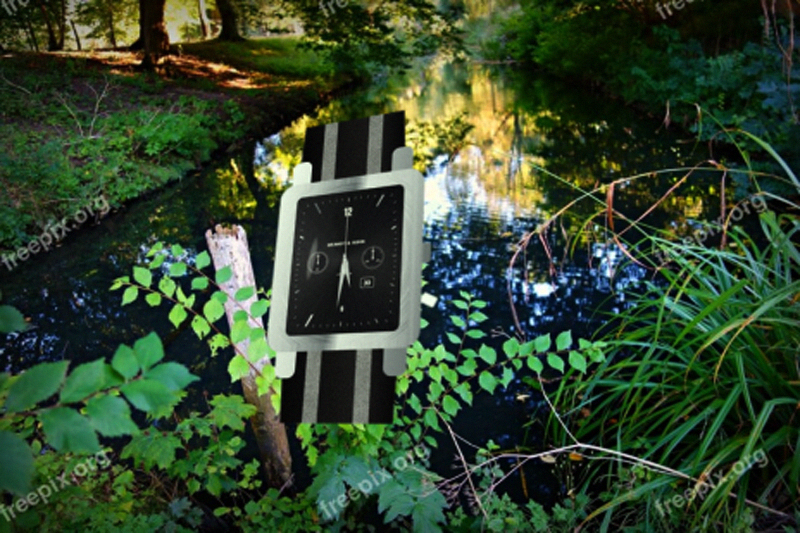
5:31
